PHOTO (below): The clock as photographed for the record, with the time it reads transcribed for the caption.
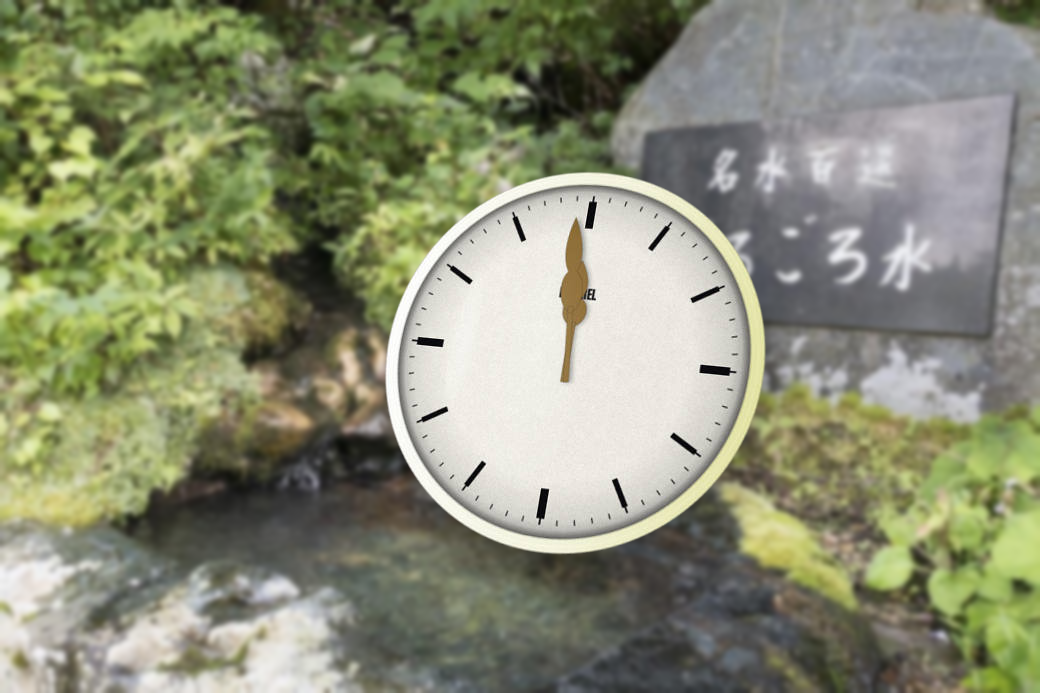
11:59
